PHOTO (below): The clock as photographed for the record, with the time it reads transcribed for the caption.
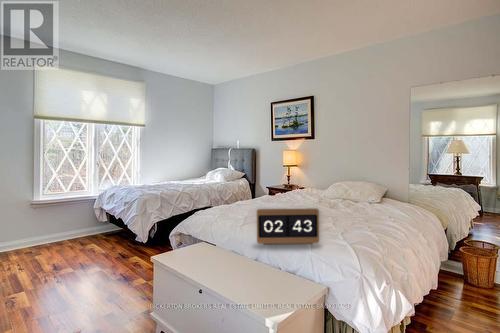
2:43
